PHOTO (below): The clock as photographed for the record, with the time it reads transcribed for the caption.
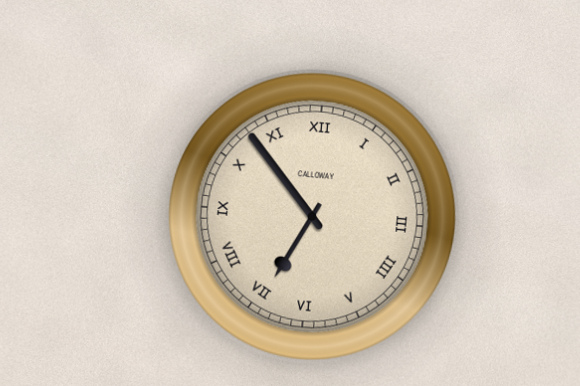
6:53
